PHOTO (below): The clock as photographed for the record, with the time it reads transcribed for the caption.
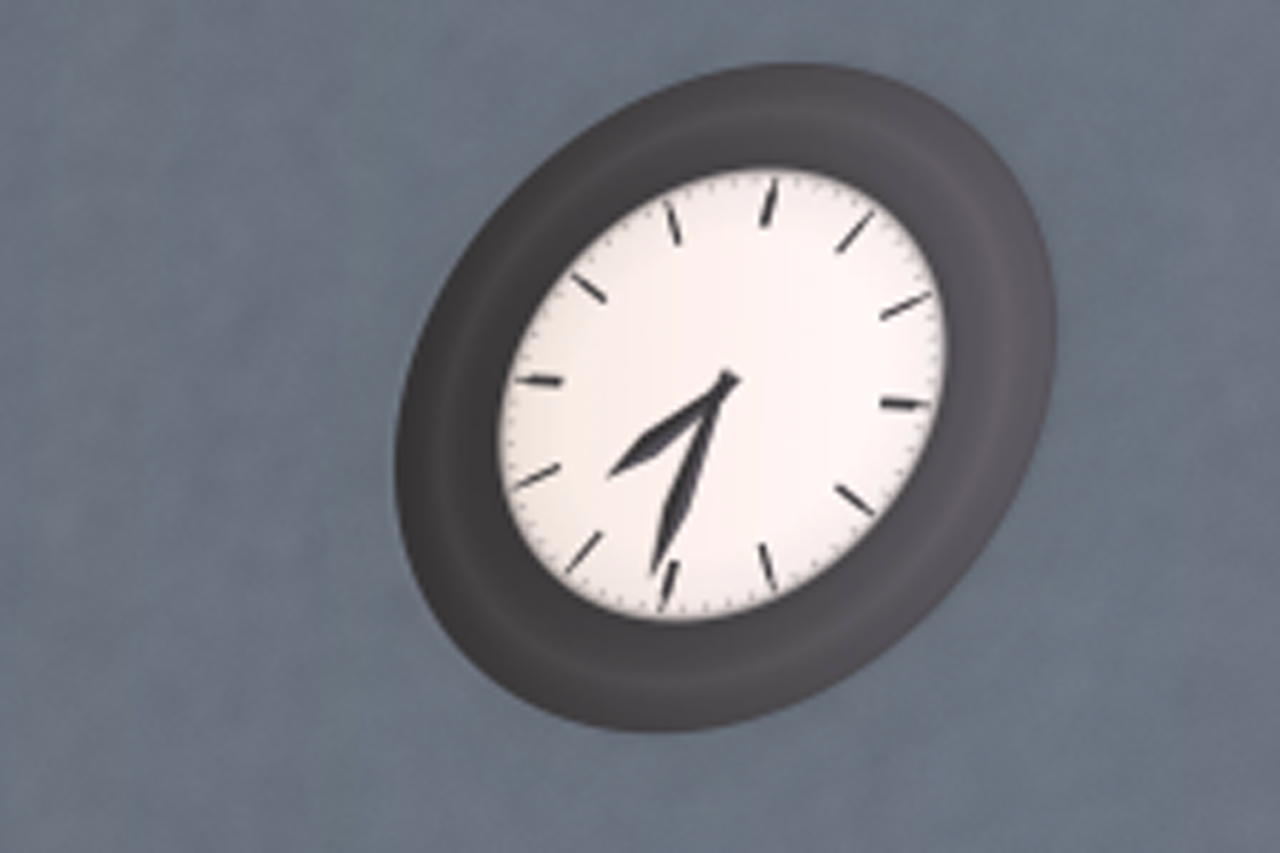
7:31
